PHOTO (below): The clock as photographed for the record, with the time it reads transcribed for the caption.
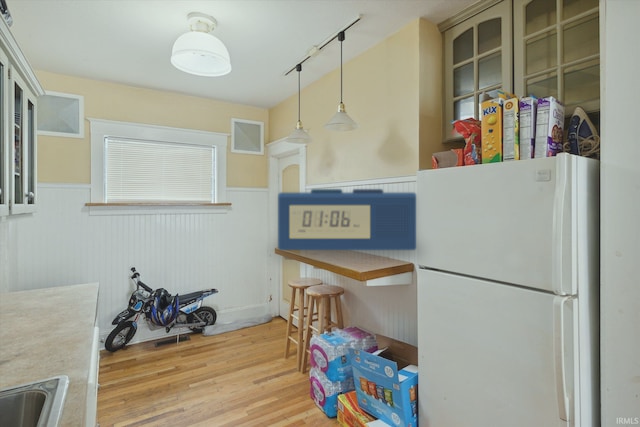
1:06
